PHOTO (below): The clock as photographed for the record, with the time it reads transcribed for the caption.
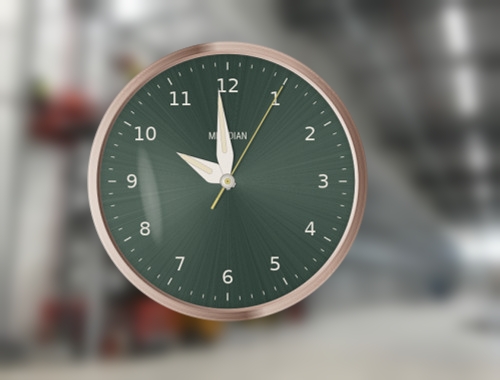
9:59:05
